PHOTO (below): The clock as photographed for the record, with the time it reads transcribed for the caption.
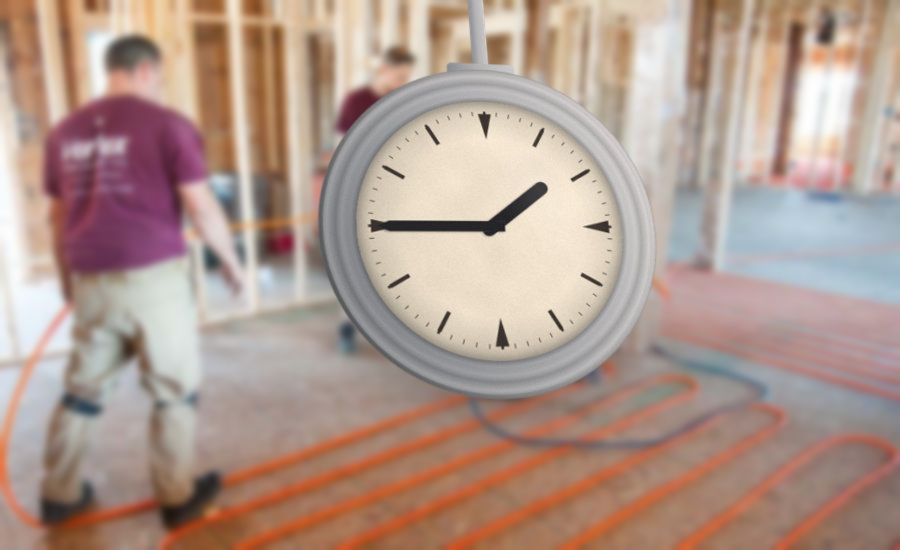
1:45
